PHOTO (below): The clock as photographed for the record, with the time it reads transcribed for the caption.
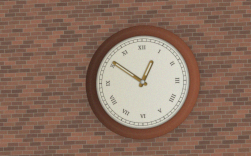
12:51
